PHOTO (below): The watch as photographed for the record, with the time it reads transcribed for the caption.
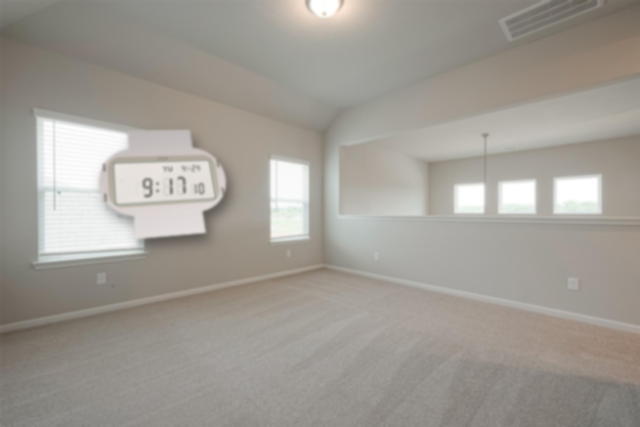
9:17:10
